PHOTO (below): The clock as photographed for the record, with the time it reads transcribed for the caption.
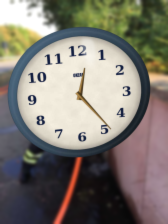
12:24
